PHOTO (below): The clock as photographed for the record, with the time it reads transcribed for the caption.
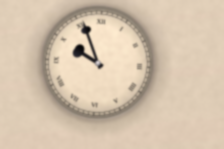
9:56
